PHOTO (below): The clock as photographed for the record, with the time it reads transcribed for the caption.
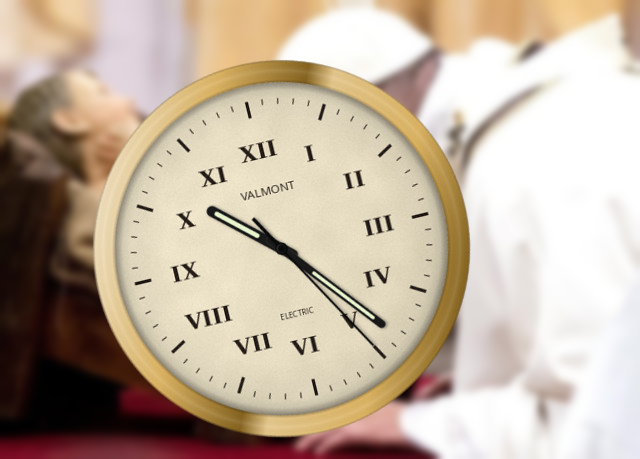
10:23:25
